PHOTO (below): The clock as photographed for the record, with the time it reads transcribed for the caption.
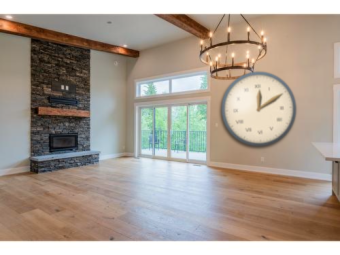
12:10
